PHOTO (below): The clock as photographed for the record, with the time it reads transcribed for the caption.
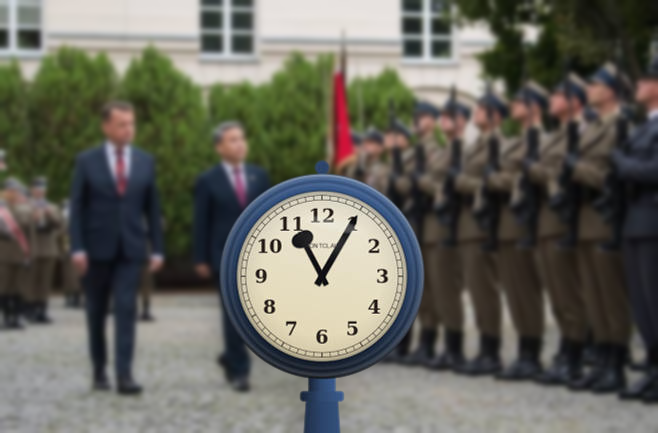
11:05
